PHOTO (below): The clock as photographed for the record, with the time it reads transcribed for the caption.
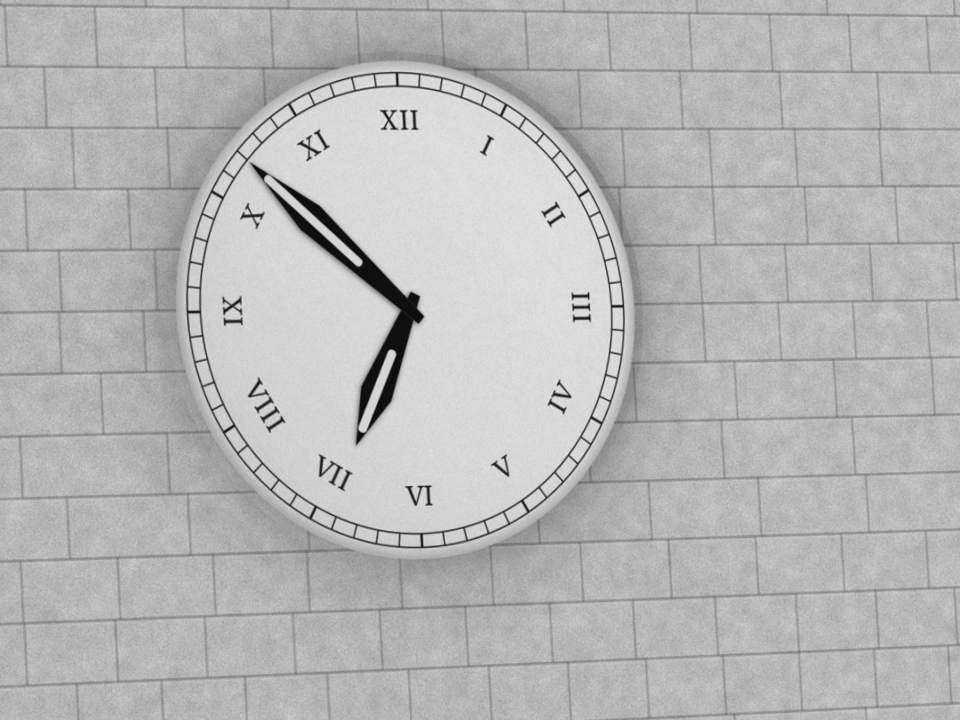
6:52
